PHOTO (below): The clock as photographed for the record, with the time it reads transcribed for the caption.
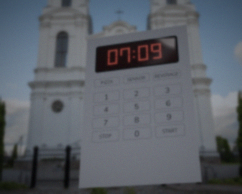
7:09
